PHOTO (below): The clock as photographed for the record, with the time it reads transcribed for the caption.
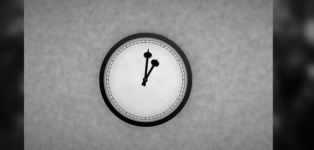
1:01
